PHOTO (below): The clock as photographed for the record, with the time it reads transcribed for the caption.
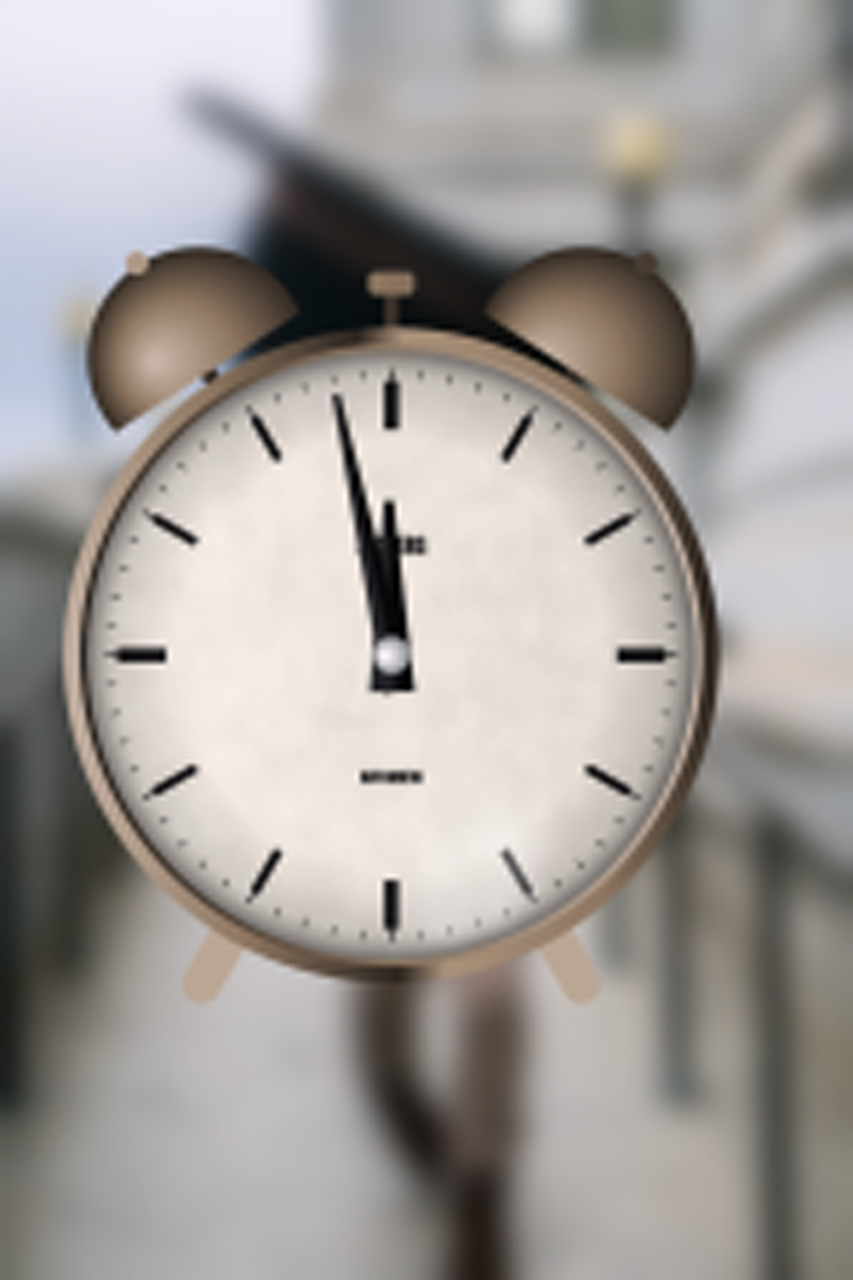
11:58
